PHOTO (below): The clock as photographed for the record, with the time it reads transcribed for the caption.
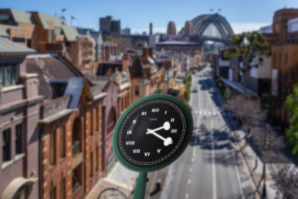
2:20
